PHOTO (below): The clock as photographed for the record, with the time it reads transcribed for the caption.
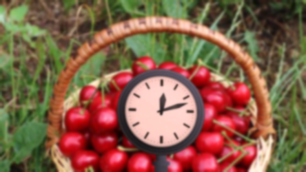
12:12
